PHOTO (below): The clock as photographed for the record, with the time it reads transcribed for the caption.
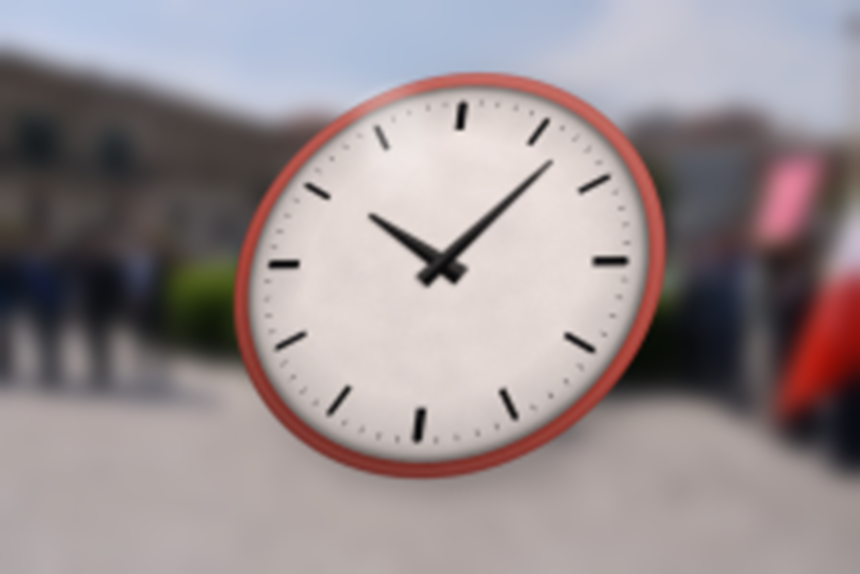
10:07
